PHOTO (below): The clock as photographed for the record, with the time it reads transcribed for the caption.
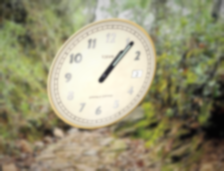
1:06
